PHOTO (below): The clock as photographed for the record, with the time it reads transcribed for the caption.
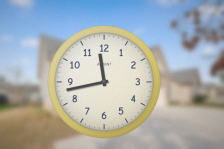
11:43
